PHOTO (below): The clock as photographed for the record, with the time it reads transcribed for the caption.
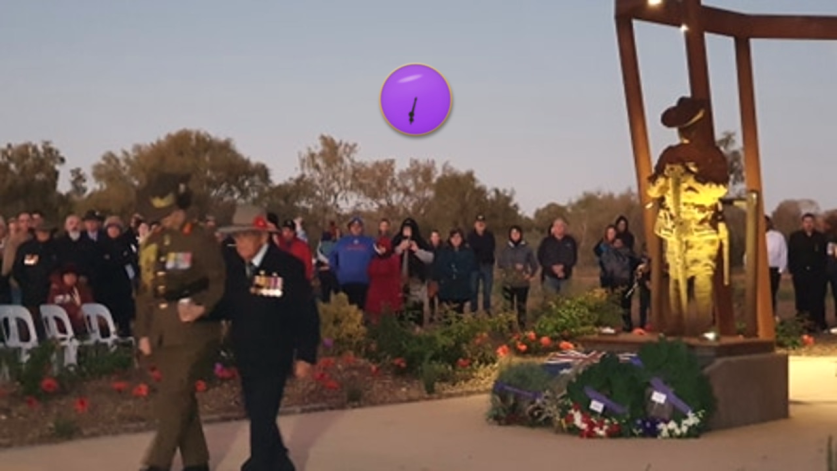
6:32
